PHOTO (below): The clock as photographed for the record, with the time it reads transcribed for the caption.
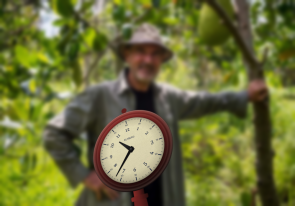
10:37
